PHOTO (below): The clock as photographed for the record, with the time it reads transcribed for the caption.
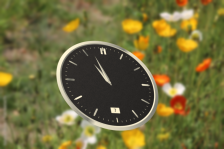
10:57
